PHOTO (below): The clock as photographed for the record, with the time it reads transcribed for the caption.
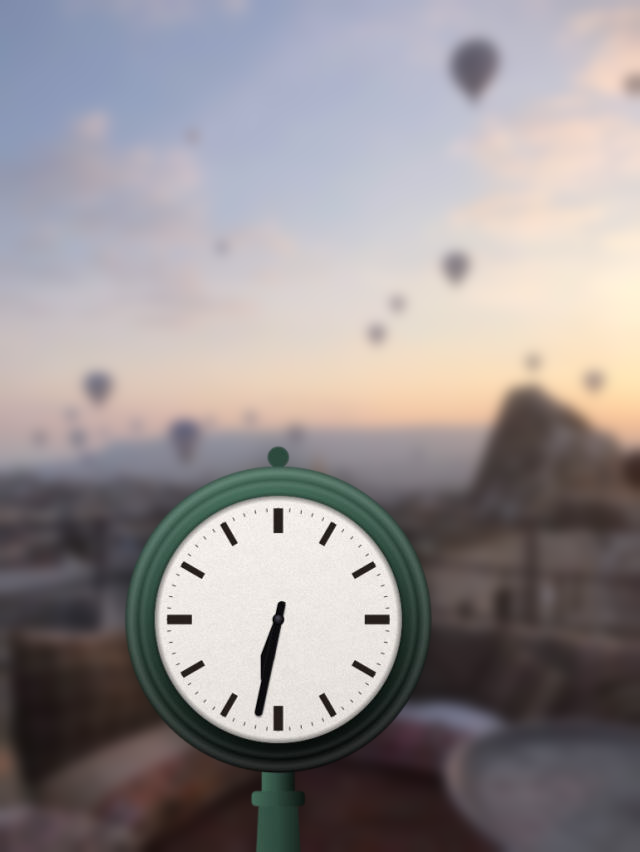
6:32
